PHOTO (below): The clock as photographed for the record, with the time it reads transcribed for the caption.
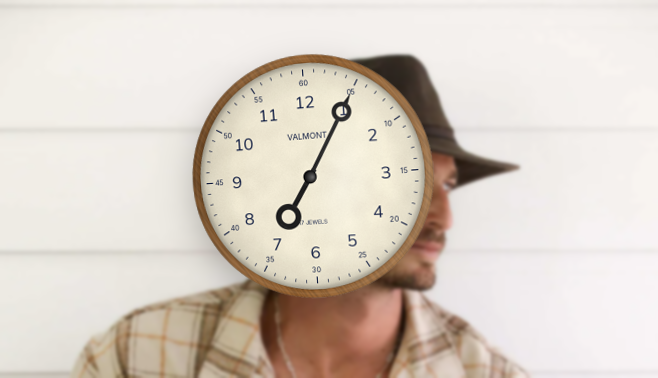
7:05
